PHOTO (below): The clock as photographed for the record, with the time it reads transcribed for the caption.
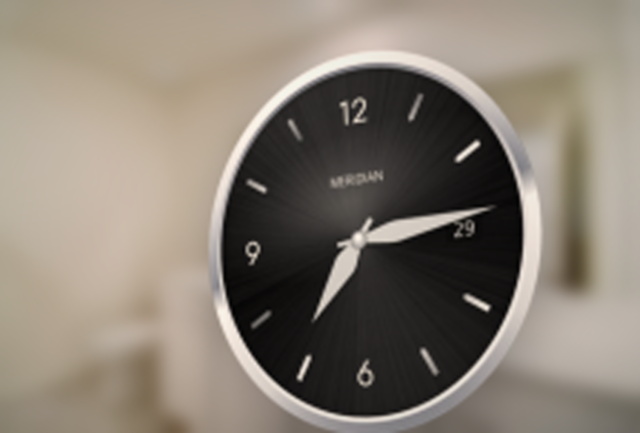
7:14
